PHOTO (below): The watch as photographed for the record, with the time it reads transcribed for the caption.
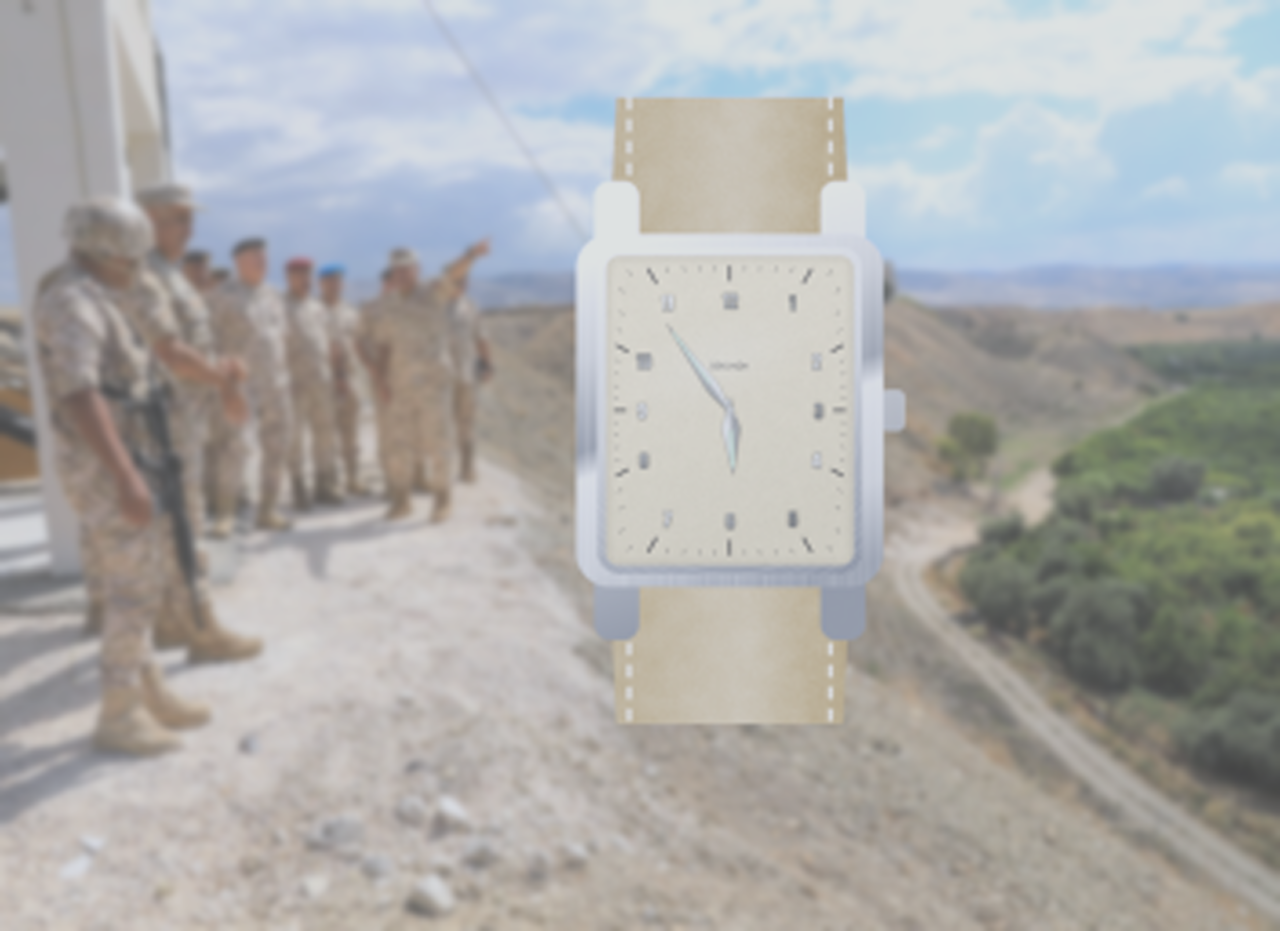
5:54
